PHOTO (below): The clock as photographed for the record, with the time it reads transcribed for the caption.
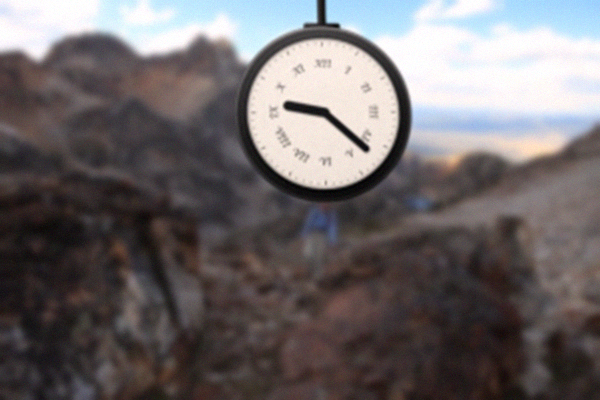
9:22
